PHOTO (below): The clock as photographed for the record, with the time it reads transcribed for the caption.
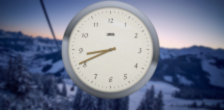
8:41
